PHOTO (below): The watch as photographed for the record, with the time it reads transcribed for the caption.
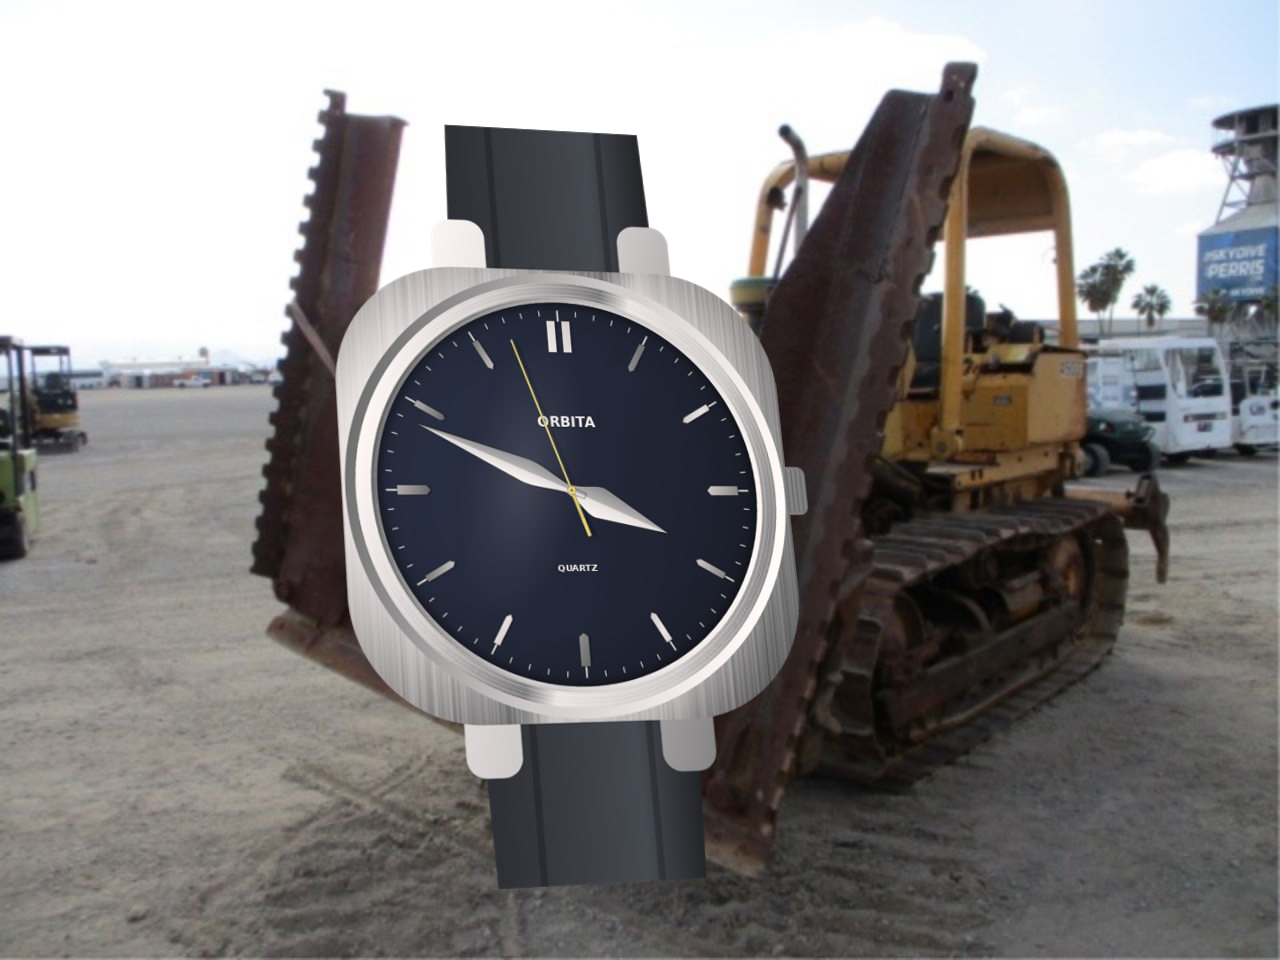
3:48:57
